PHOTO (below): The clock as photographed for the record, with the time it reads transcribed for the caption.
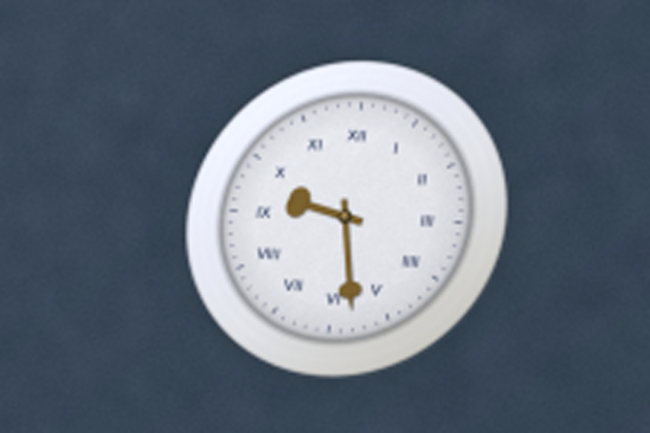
9:28
